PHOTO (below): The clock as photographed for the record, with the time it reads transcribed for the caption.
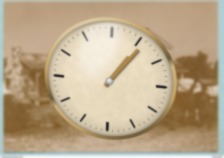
1:06
